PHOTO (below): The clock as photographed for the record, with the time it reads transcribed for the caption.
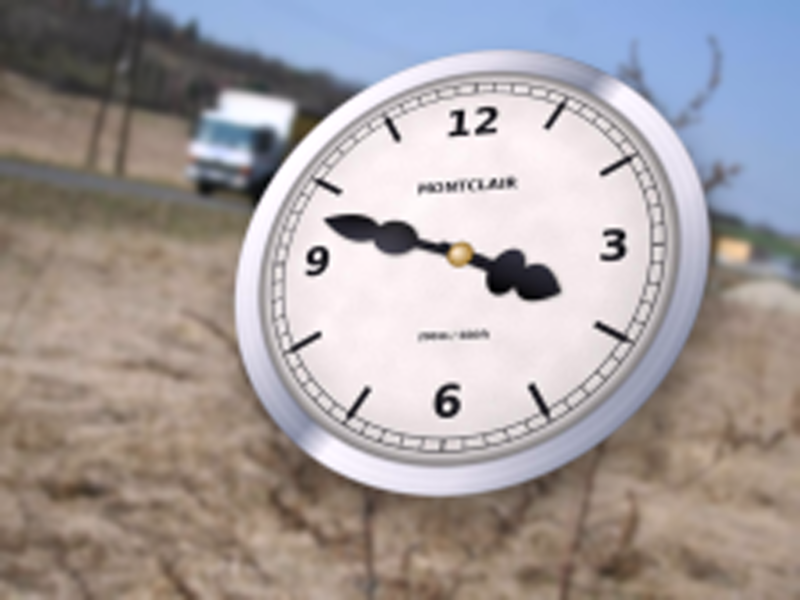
3:48
